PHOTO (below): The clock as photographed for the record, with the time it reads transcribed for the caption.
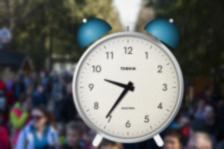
9:36
